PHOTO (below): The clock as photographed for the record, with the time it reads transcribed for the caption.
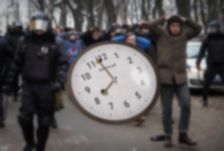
7:58
